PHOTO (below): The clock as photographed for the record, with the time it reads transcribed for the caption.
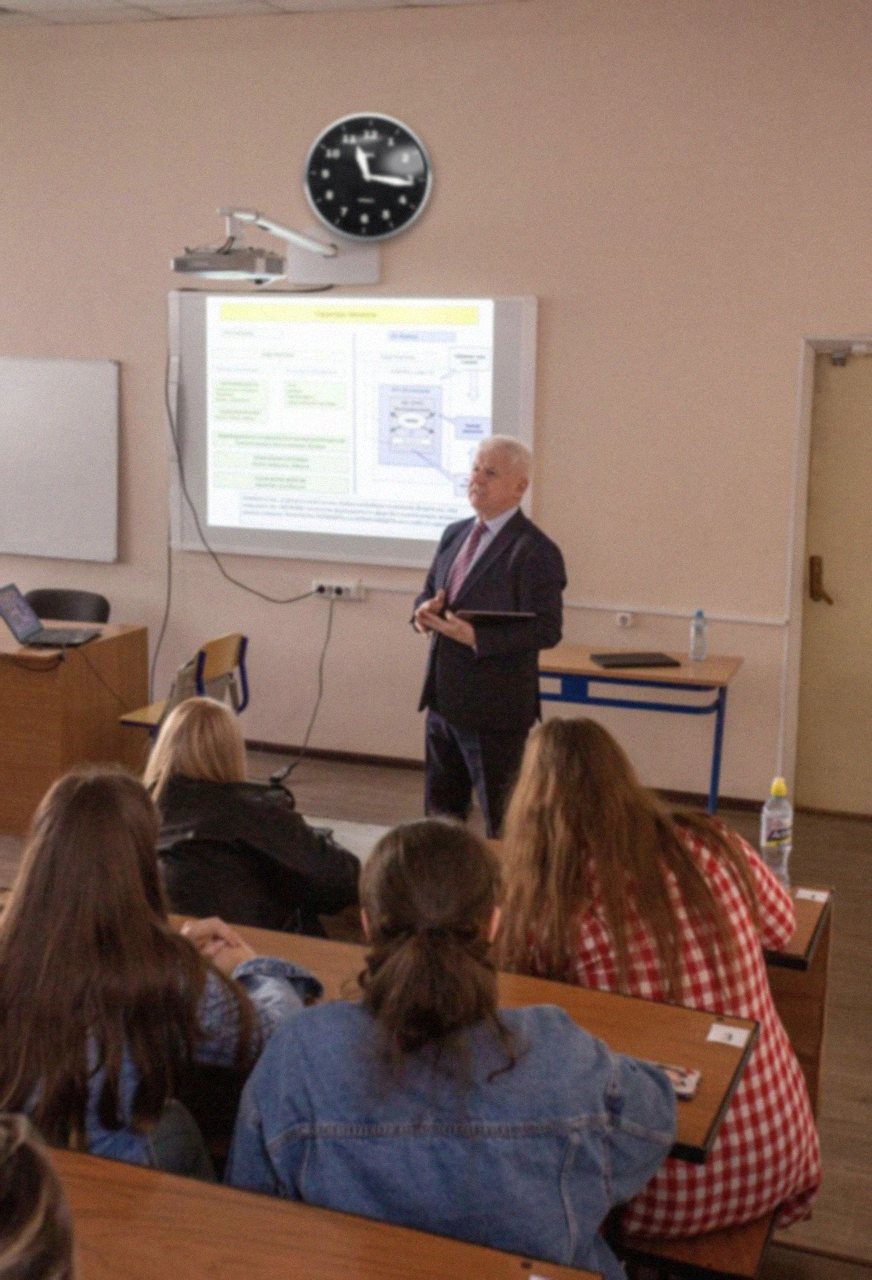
11:16
